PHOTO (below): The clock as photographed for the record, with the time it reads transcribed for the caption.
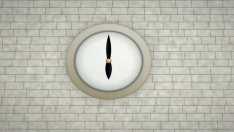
6:00
